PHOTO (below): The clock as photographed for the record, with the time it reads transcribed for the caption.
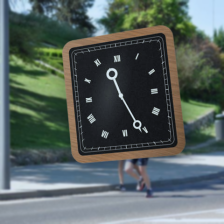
11:26
